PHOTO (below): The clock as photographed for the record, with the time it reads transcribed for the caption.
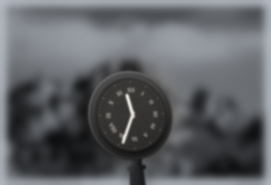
11:34
